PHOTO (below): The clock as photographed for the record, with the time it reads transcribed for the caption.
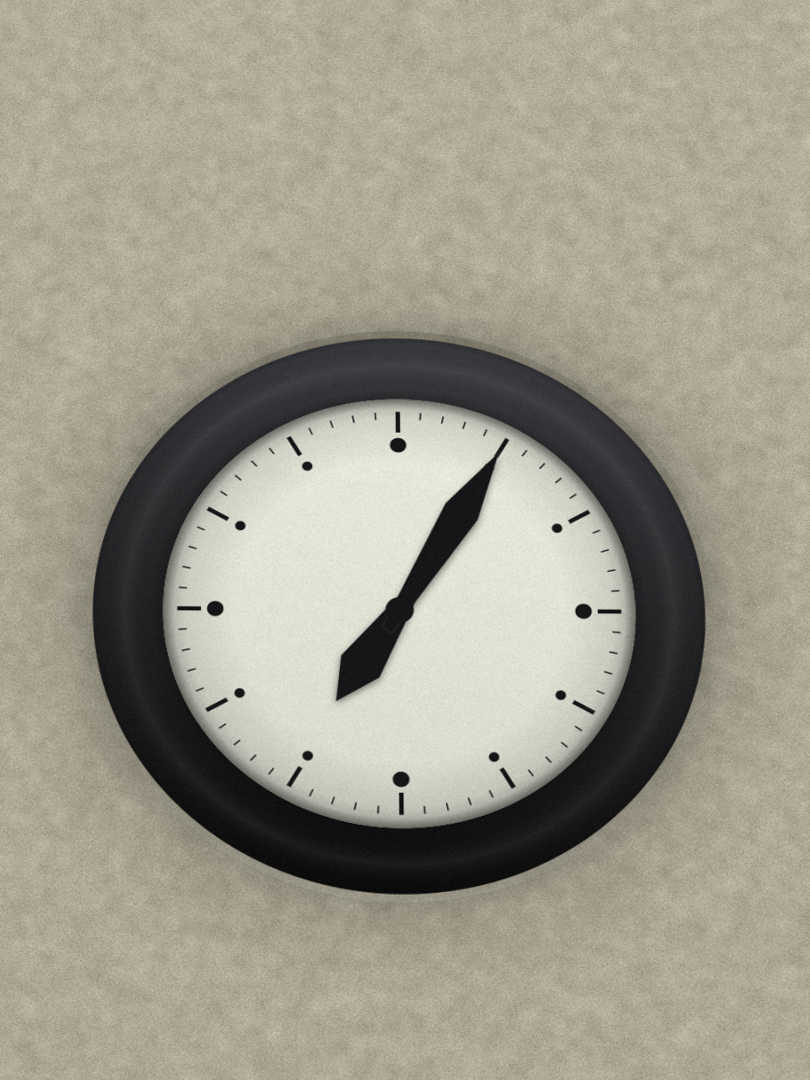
7:05
